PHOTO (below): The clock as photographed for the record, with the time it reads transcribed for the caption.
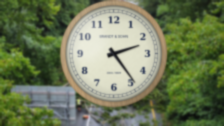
2:24
